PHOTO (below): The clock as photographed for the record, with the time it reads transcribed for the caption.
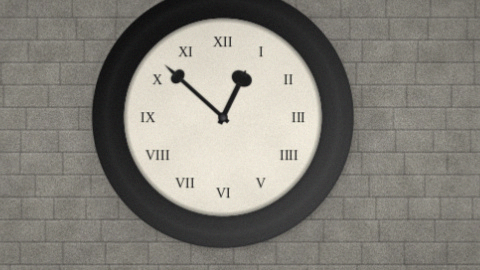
12:52
